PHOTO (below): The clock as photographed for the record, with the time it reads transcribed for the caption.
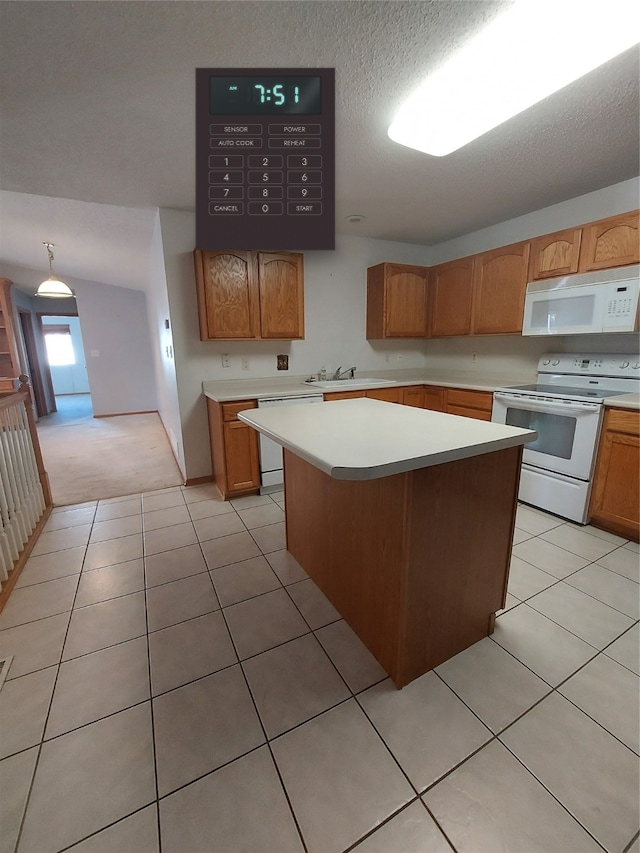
7:51
